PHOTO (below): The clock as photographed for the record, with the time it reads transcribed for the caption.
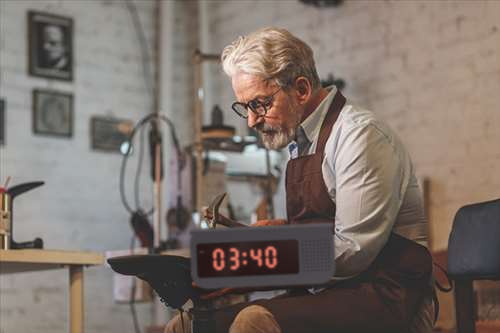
3:40
